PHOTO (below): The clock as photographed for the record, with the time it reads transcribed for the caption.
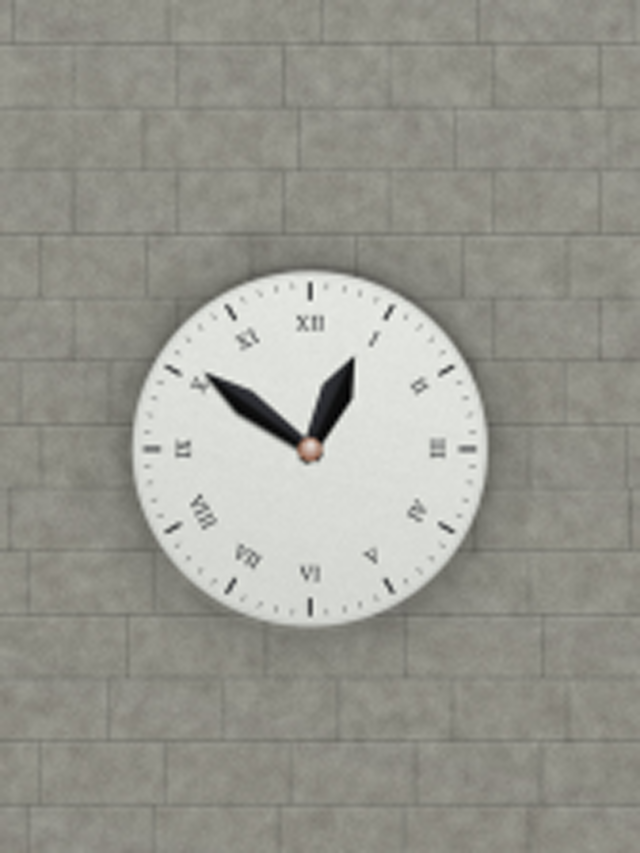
12:51
